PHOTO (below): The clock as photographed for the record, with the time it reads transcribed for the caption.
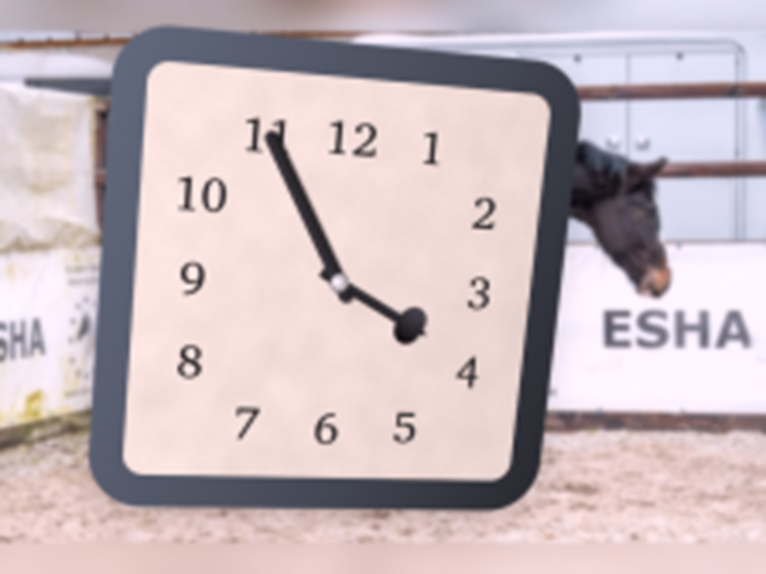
3:55
